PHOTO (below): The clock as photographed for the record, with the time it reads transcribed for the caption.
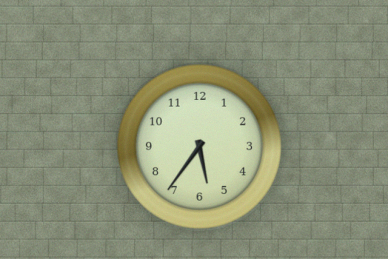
5:36
